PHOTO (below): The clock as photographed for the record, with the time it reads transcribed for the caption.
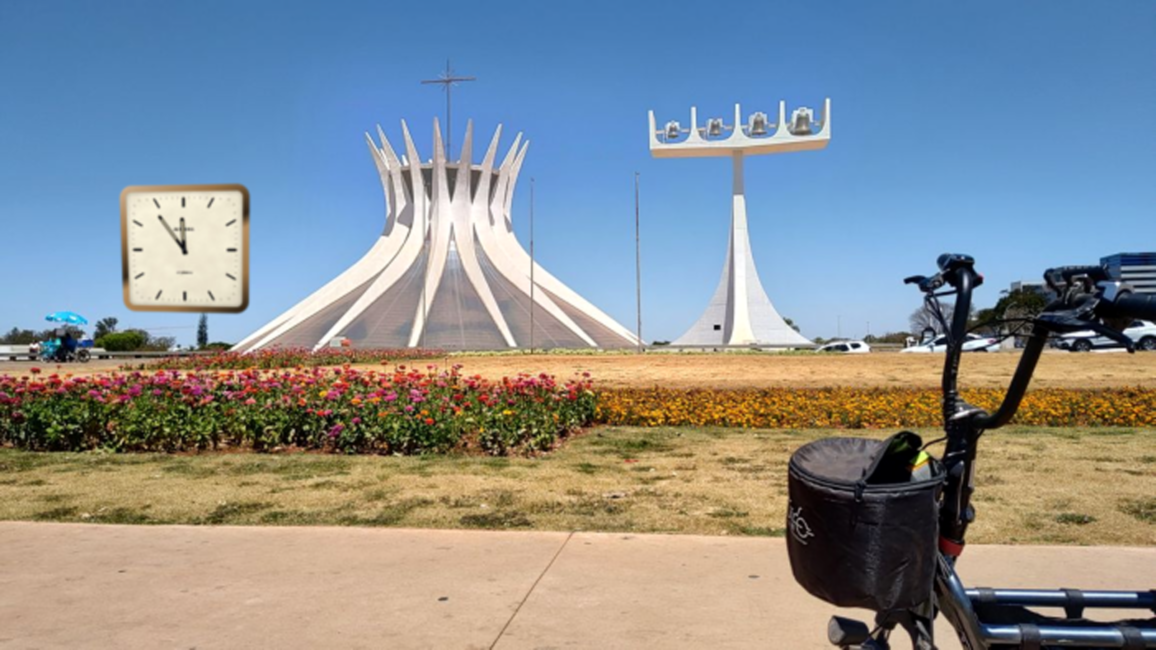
11:54
